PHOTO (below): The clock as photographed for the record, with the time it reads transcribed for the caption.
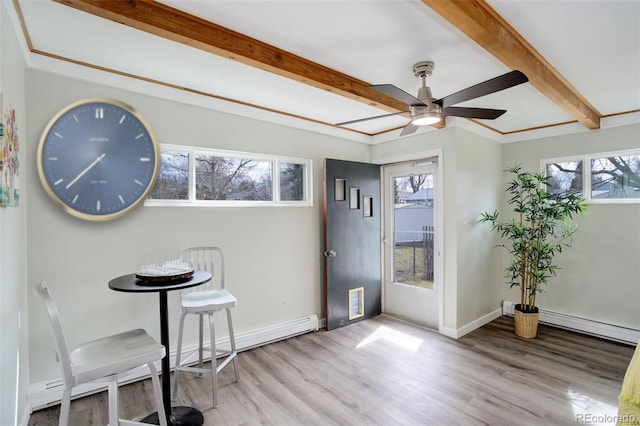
7:38
